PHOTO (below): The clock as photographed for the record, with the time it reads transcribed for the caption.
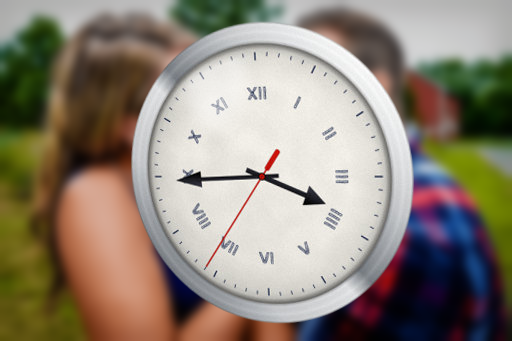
3:44:36
